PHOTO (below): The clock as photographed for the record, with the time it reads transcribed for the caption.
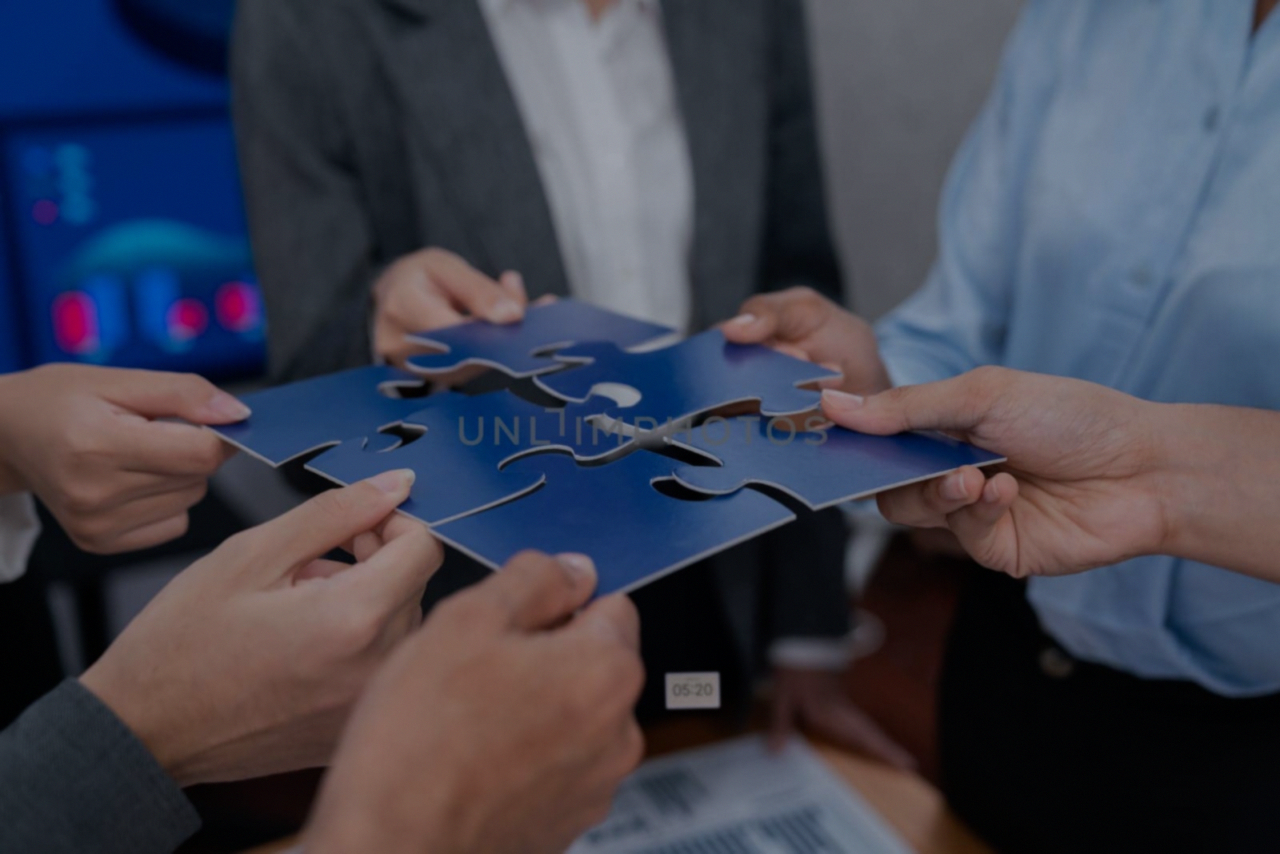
5:20
